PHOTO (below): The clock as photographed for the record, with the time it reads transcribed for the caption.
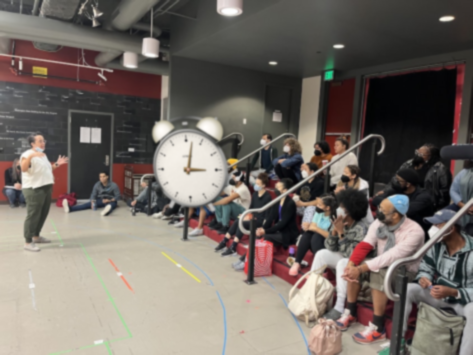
3:02
